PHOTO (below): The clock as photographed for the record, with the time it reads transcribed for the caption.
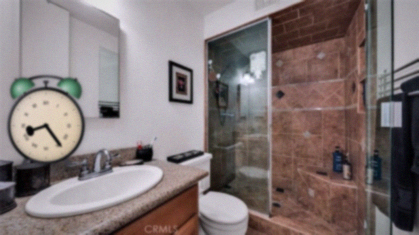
8:24
